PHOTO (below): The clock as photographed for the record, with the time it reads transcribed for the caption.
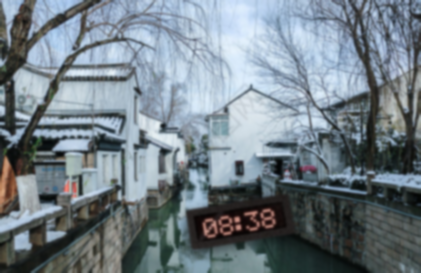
8:38
